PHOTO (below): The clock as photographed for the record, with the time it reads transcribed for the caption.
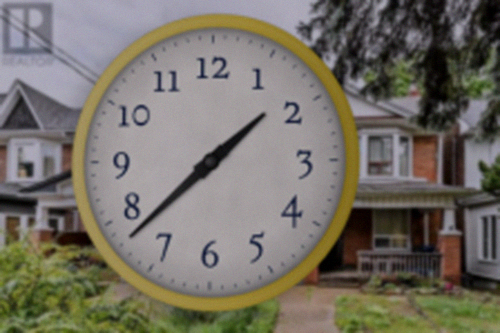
1:38
